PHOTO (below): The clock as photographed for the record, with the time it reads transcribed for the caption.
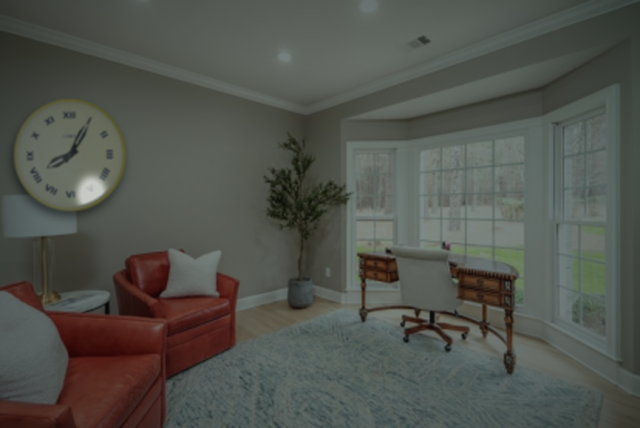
8:05
